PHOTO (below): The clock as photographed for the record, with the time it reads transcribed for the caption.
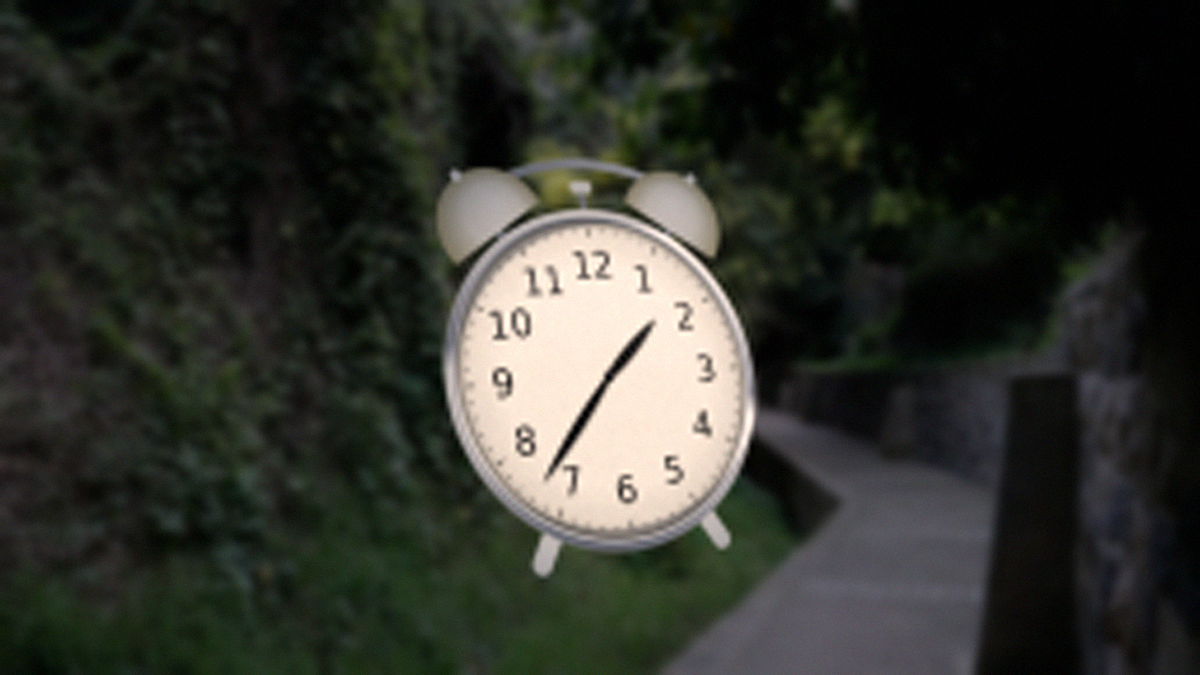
1:37
